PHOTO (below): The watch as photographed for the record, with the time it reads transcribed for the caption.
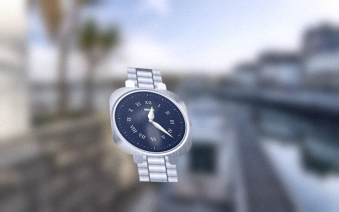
12:22
